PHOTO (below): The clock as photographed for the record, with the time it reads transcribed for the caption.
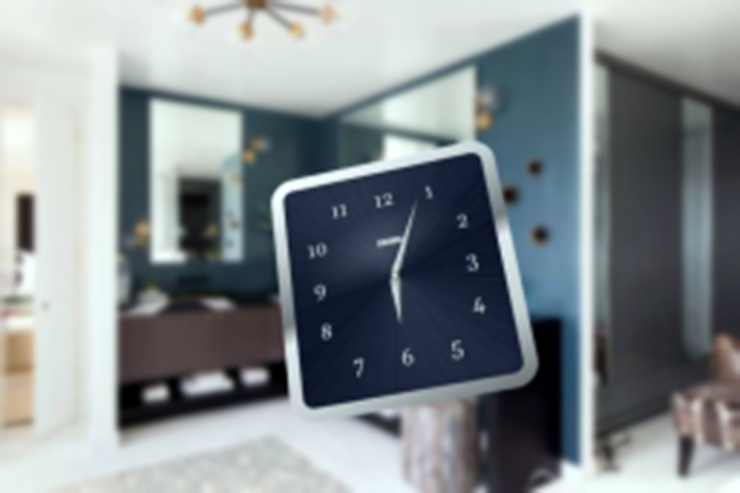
6:04
